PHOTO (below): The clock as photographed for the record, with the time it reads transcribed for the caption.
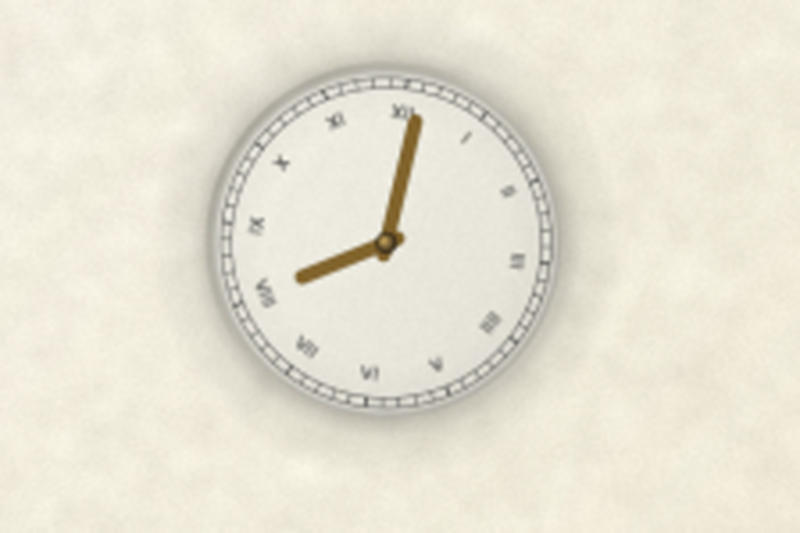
8:01
